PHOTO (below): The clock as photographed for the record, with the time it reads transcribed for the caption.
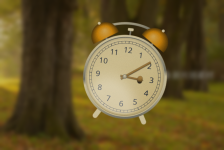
3:09
